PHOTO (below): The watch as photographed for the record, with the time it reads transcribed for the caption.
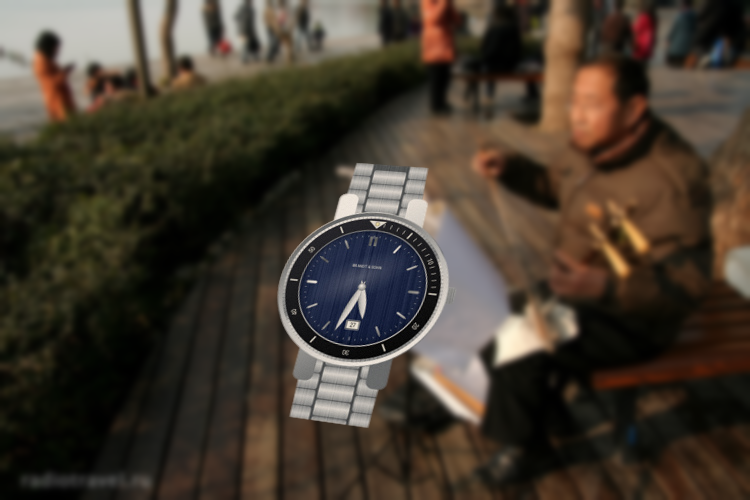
5:33
